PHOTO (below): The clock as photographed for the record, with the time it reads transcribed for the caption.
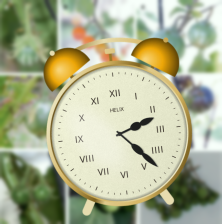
2:23
